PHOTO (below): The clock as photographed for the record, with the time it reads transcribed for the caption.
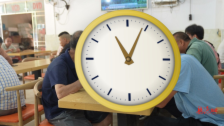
11:04
